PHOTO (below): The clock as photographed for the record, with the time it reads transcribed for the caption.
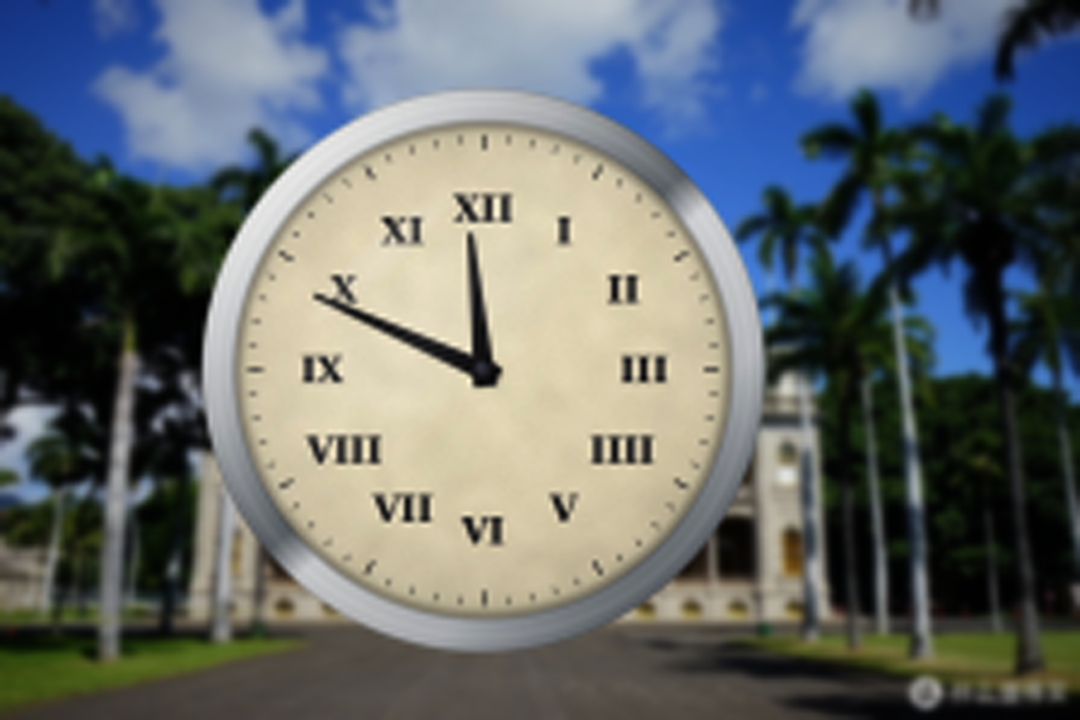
11:49
